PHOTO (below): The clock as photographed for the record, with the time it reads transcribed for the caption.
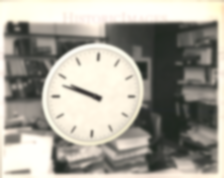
9:48
